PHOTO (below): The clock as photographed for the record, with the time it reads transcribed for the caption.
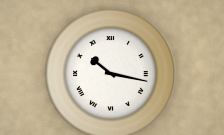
10:17
